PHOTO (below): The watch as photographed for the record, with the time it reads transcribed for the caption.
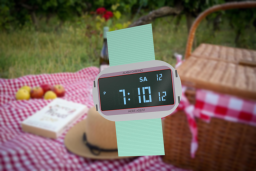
7:10:12
